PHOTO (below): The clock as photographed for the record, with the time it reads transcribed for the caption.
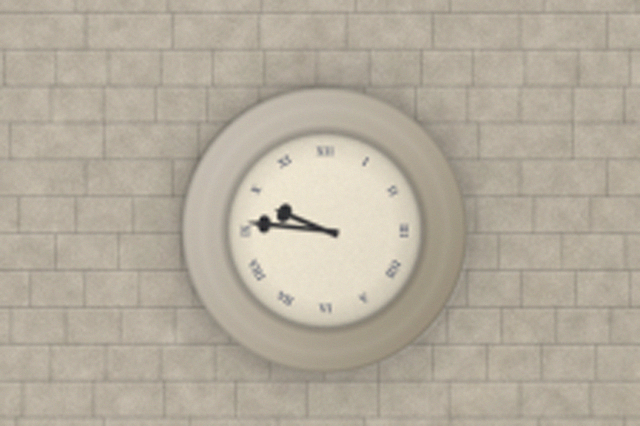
9:46
